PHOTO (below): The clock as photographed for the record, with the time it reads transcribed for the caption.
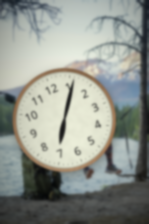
7:06
